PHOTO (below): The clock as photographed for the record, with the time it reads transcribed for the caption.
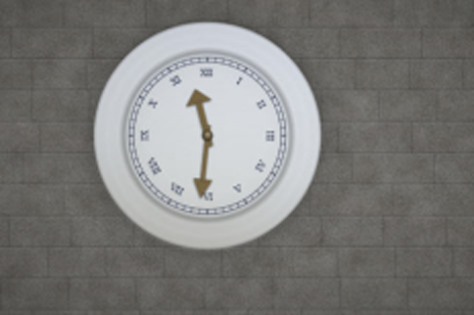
11:31
